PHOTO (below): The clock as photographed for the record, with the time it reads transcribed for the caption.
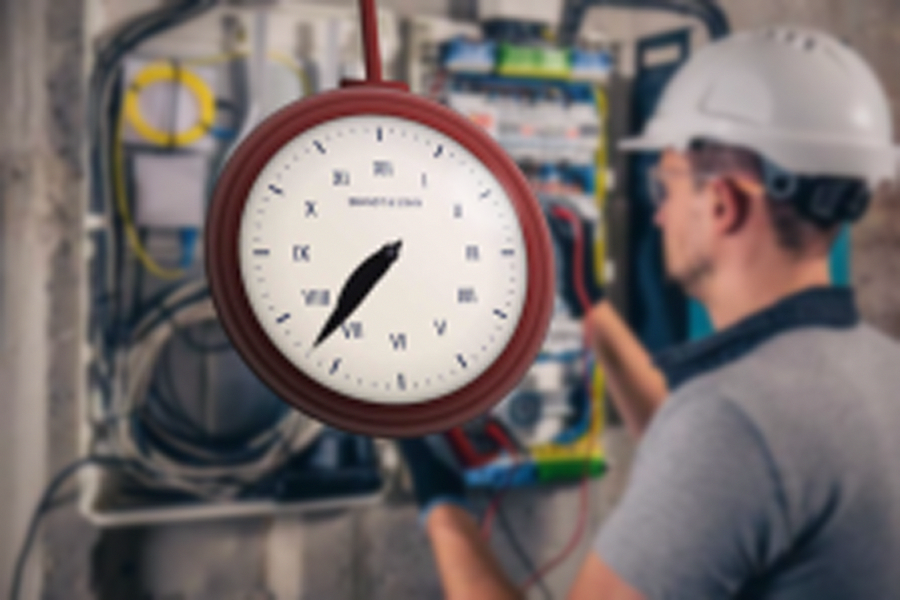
7:37
